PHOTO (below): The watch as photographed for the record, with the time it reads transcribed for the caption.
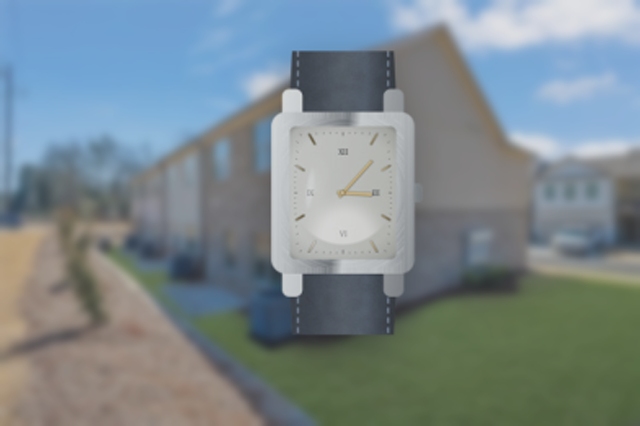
3:07
